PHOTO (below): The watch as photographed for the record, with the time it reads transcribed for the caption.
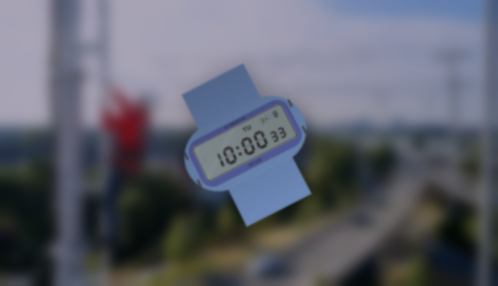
10:00:33
